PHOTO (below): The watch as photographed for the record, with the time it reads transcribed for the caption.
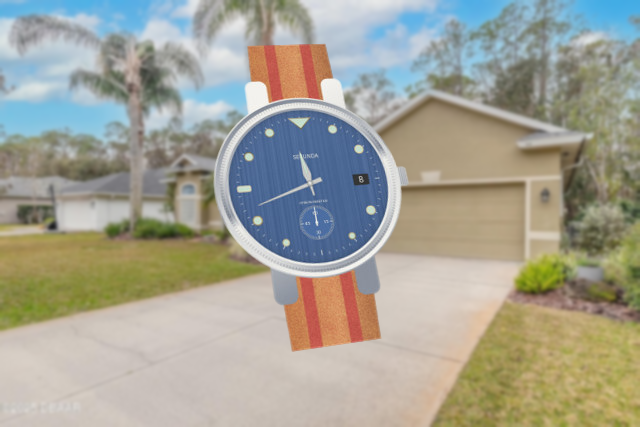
11:42
